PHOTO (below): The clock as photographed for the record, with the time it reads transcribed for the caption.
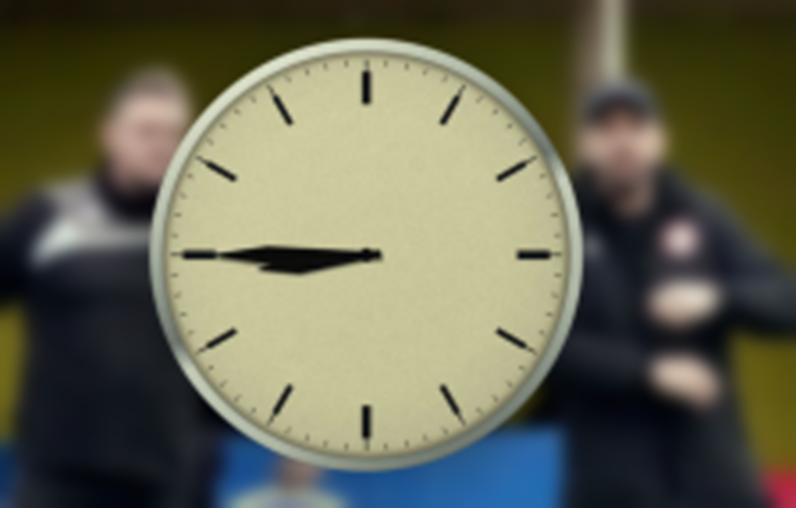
8:45
